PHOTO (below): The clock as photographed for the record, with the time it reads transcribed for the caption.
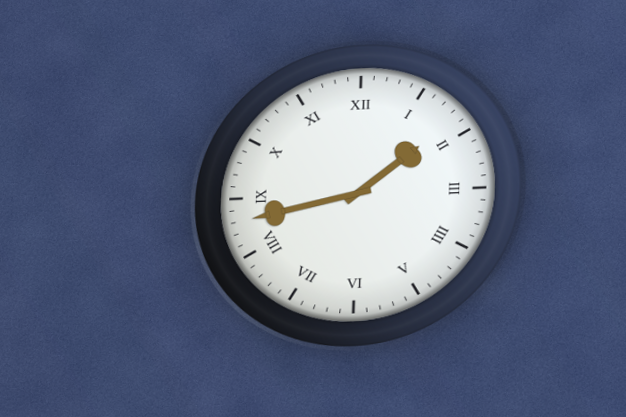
1:43
